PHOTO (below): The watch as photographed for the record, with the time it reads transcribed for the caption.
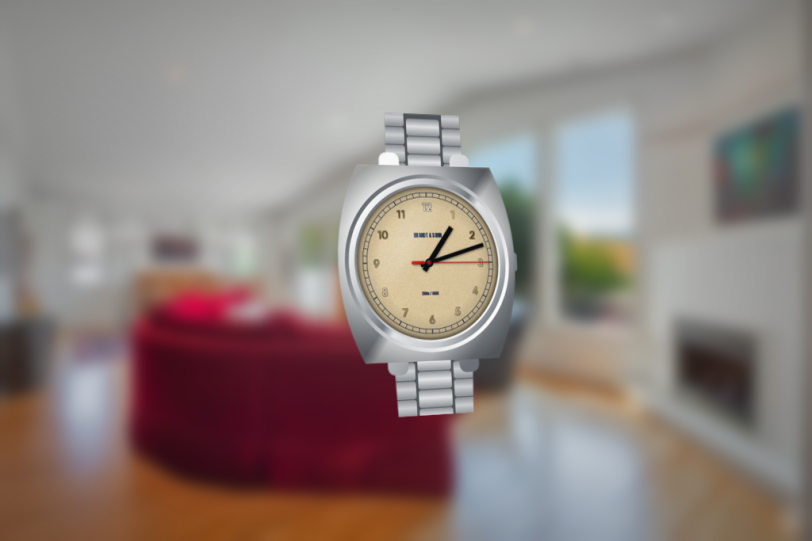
1:12:15
